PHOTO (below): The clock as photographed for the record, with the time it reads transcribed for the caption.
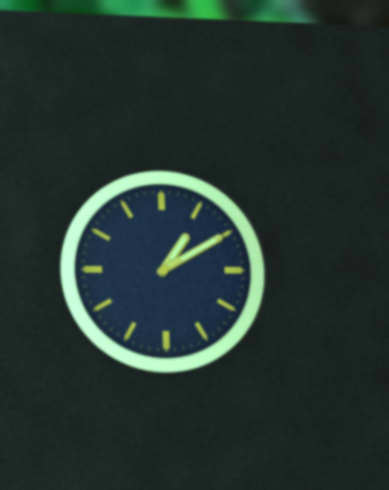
1:10
